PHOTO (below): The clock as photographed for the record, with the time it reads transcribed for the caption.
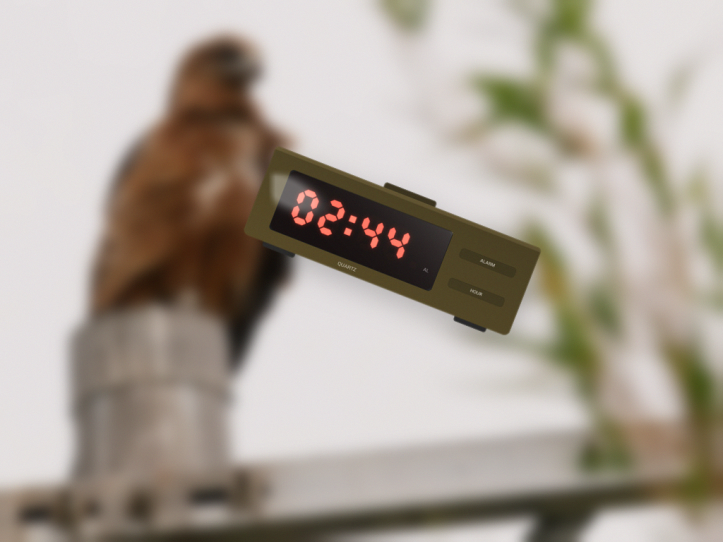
2:44
